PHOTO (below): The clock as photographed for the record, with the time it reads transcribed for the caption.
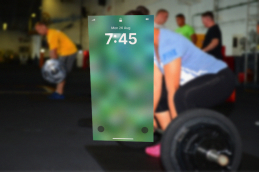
7:45
